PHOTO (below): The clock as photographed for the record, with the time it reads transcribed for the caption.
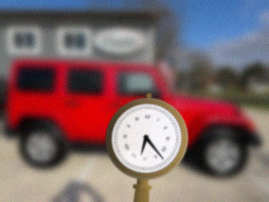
6:23
